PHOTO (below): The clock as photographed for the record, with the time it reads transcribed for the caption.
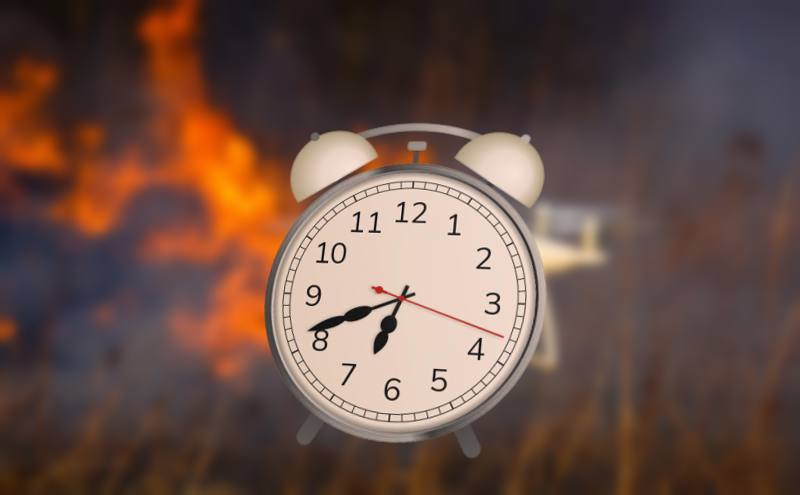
6:41:18
